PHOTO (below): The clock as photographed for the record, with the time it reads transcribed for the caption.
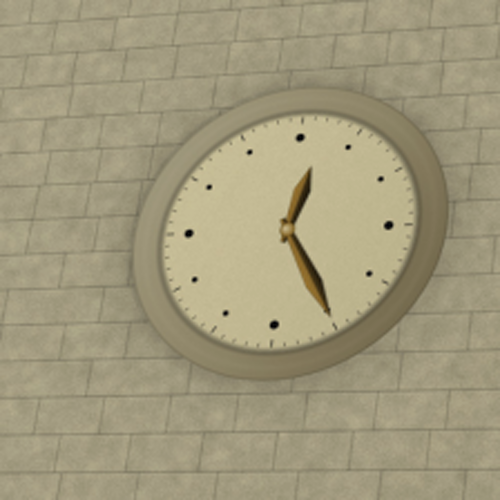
12:25
